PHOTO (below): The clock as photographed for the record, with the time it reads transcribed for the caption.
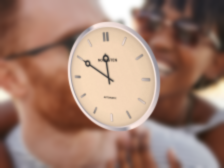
11:50
